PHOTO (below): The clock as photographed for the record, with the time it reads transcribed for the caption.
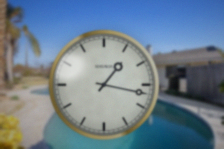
1:17
